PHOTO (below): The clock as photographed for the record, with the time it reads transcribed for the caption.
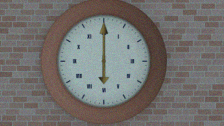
6:00
